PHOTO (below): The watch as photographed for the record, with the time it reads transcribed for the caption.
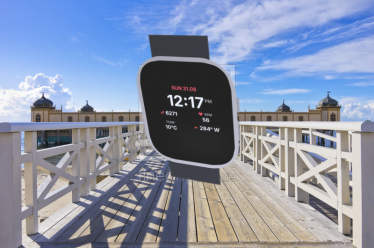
12:17
